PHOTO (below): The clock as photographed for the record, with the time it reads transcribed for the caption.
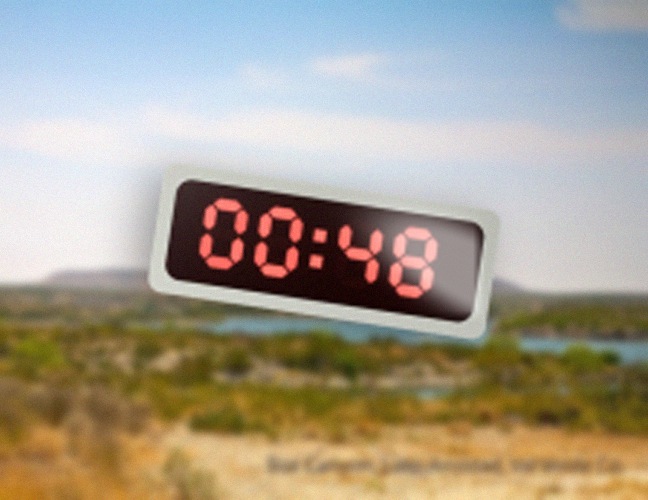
0:48
